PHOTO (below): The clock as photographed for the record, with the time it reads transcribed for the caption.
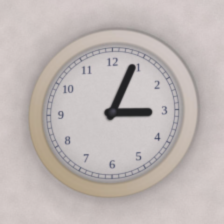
3:04
